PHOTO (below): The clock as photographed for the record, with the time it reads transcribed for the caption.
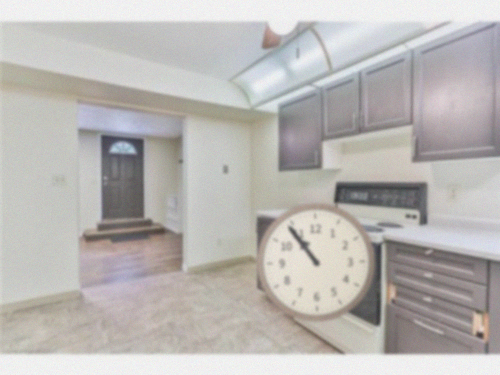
10:54
